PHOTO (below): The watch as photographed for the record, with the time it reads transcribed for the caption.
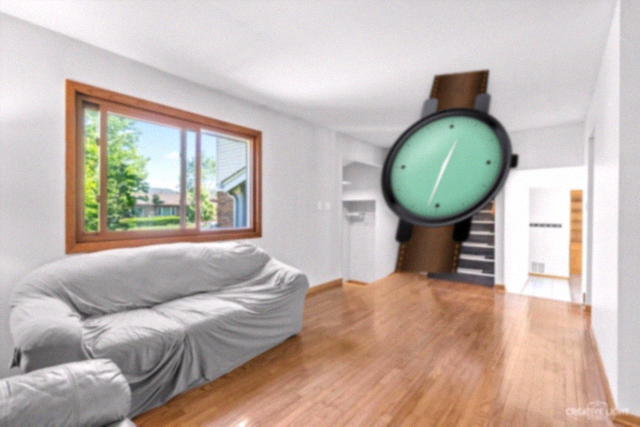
12:32
